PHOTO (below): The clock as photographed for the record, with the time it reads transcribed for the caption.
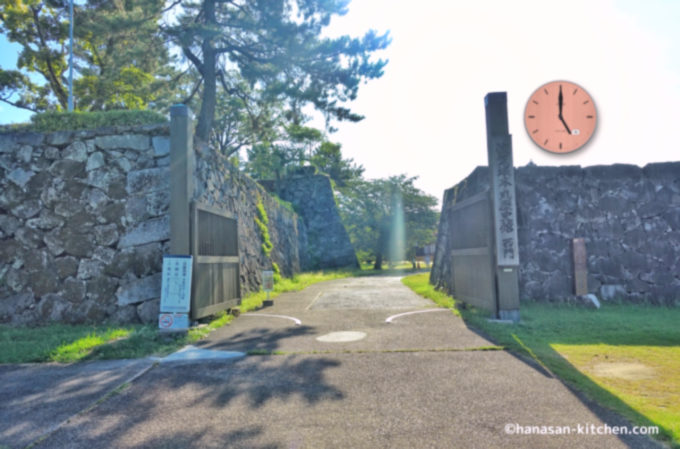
5:00
